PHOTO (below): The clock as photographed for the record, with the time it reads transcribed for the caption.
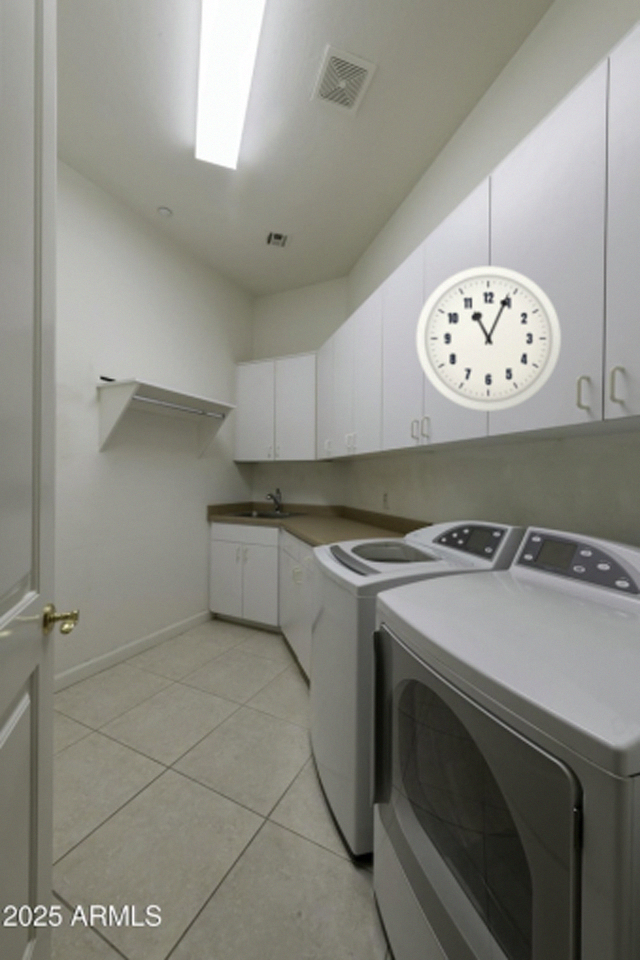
11:04
